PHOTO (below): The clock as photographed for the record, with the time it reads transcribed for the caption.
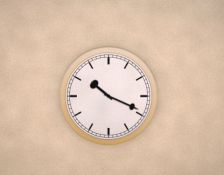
10:19
